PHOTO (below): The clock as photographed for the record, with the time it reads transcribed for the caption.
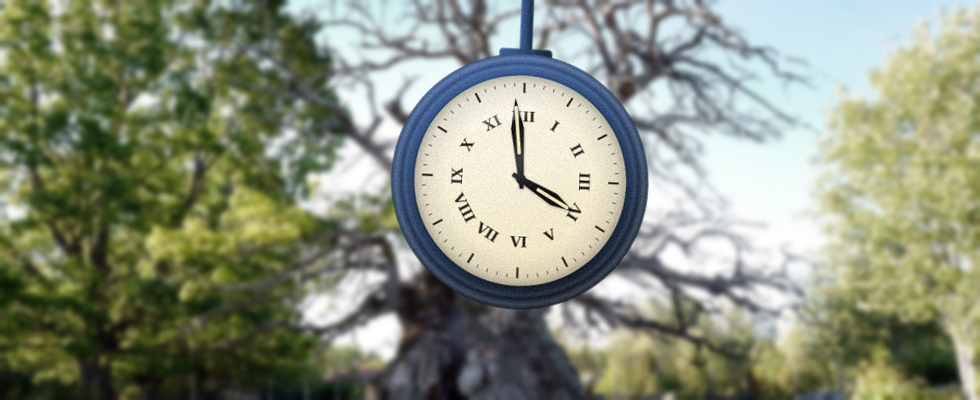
3:59
